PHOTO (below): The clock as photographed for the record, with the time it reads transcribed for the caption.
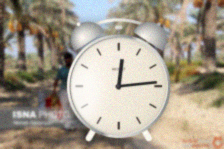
12:14
